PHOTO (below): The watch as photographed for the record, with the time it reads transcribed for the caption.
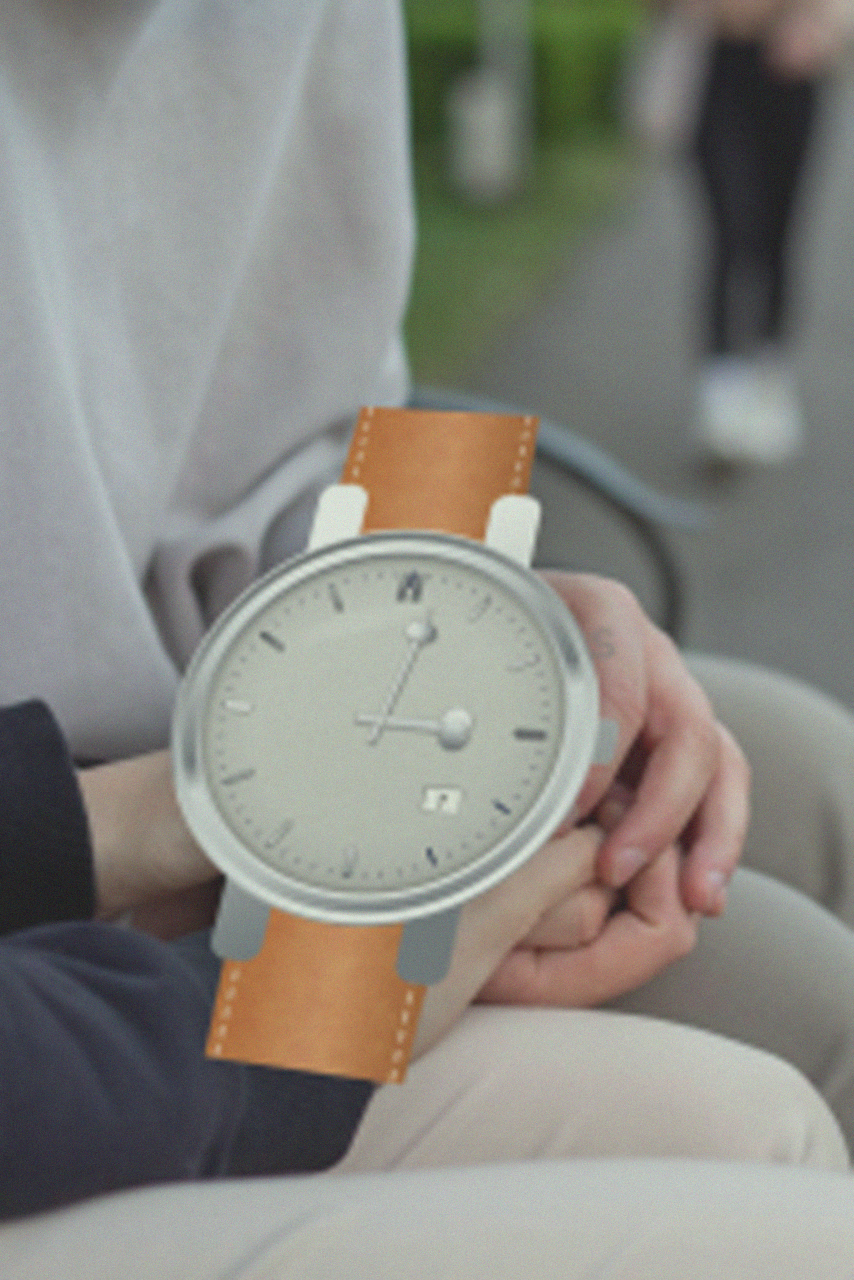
3:02
